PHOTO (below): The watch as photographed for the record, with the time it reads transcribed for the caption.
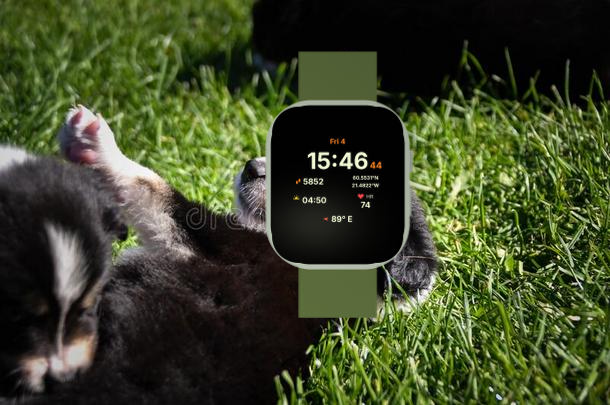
15:46:44
